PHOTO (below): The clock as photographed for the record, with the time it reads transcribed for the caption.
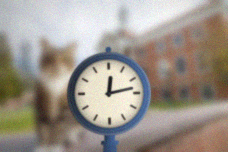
12:13
